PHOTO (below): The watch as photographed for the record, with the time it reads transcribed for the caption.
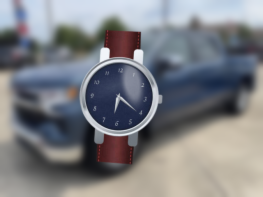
6:21
